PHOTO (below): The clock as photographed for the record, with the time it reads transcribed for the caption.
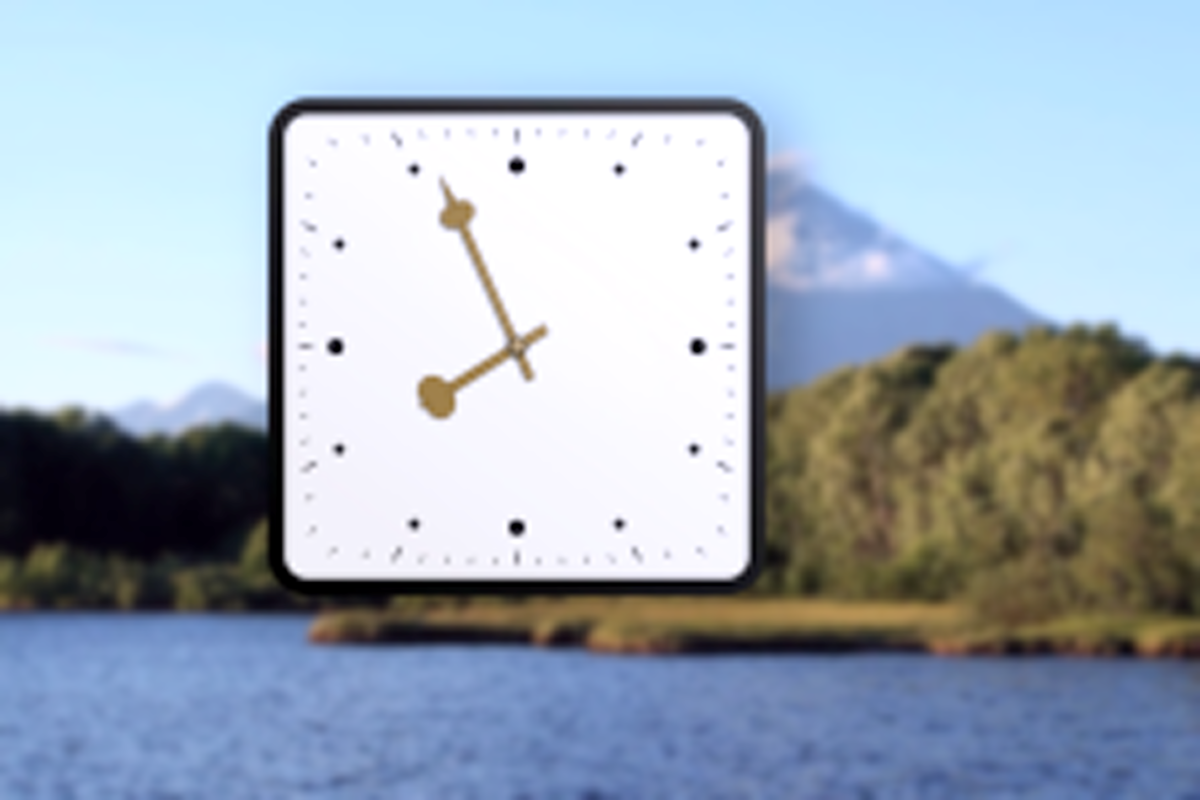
7:56
